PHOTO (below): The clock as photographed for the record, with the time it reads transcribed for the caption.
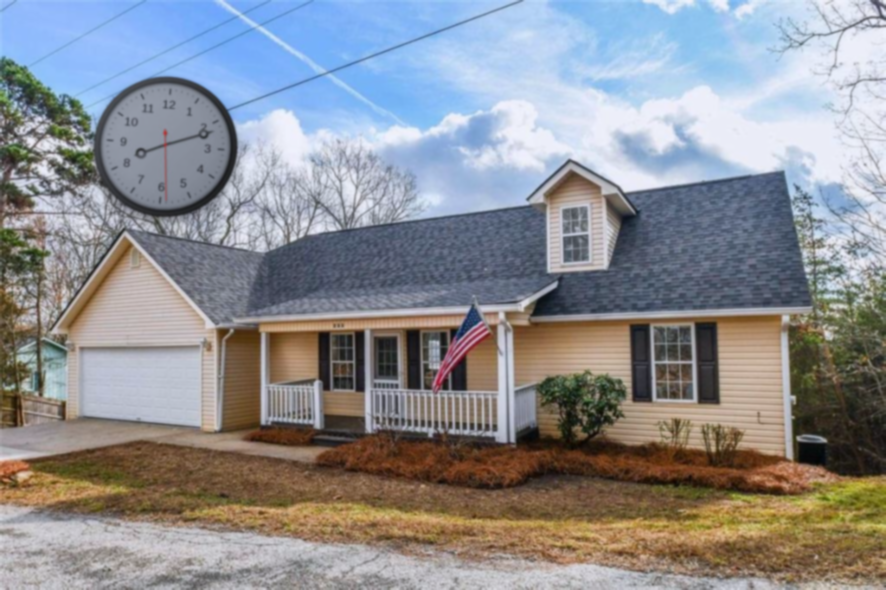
8:11:29
